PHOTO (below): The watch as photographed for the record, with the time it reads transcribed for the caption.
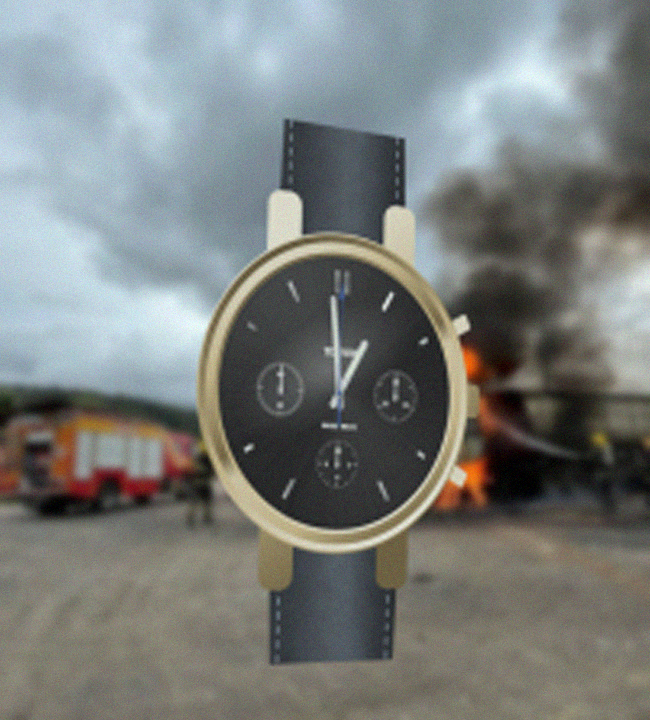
12:59
